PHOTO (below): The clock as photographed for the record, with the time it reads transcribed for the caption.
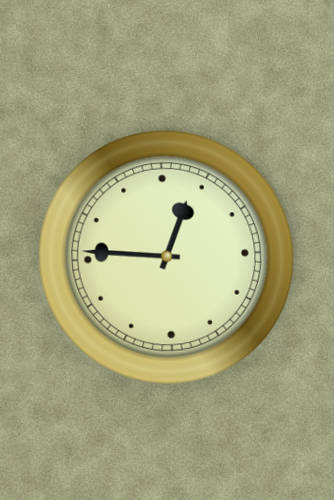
12:46
